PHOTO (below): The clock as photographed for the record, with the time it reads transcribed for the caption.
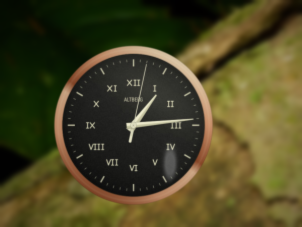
1:14:02
